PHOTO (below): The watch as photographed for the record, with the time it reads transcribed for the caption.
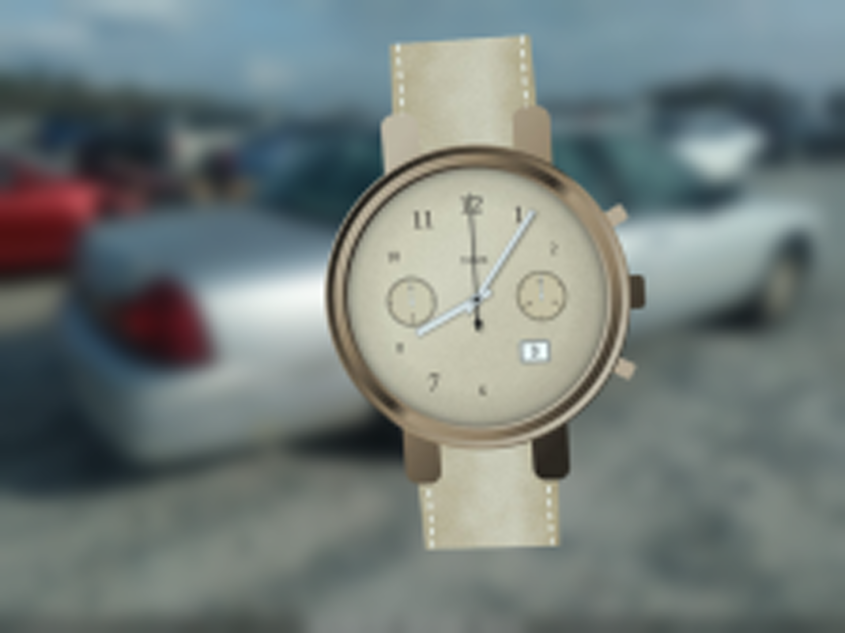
8:06
